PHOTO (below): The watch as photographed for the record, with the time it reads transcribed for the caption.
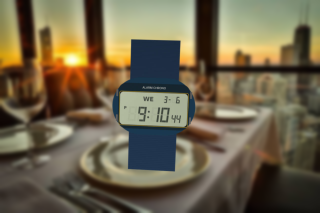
9:10:44
